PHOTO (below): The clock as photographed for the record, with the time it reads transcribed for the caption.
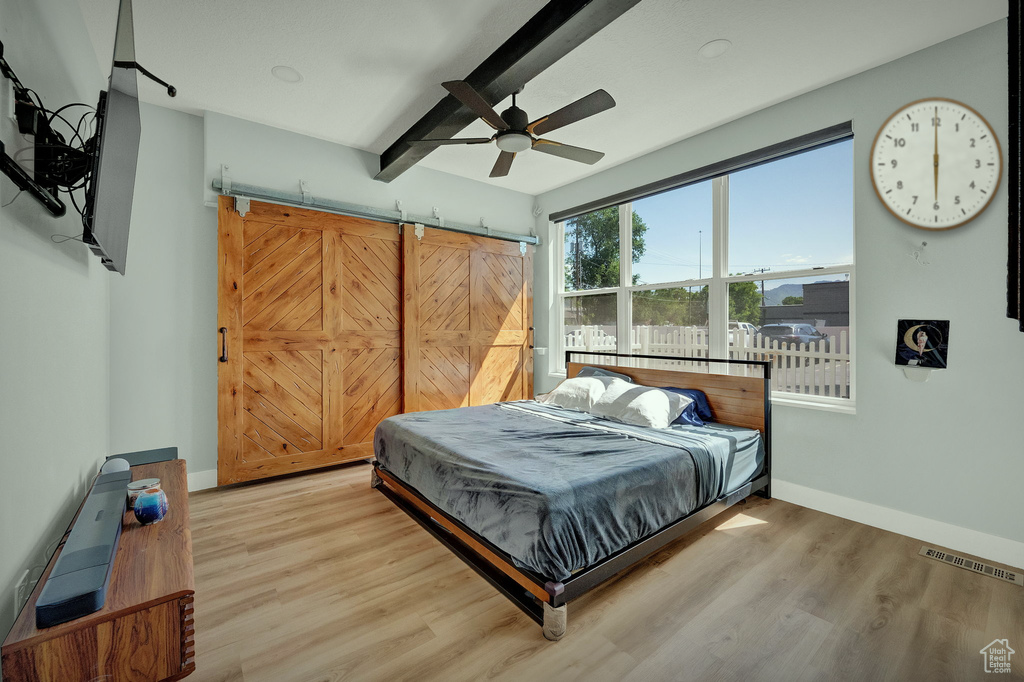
6:00
